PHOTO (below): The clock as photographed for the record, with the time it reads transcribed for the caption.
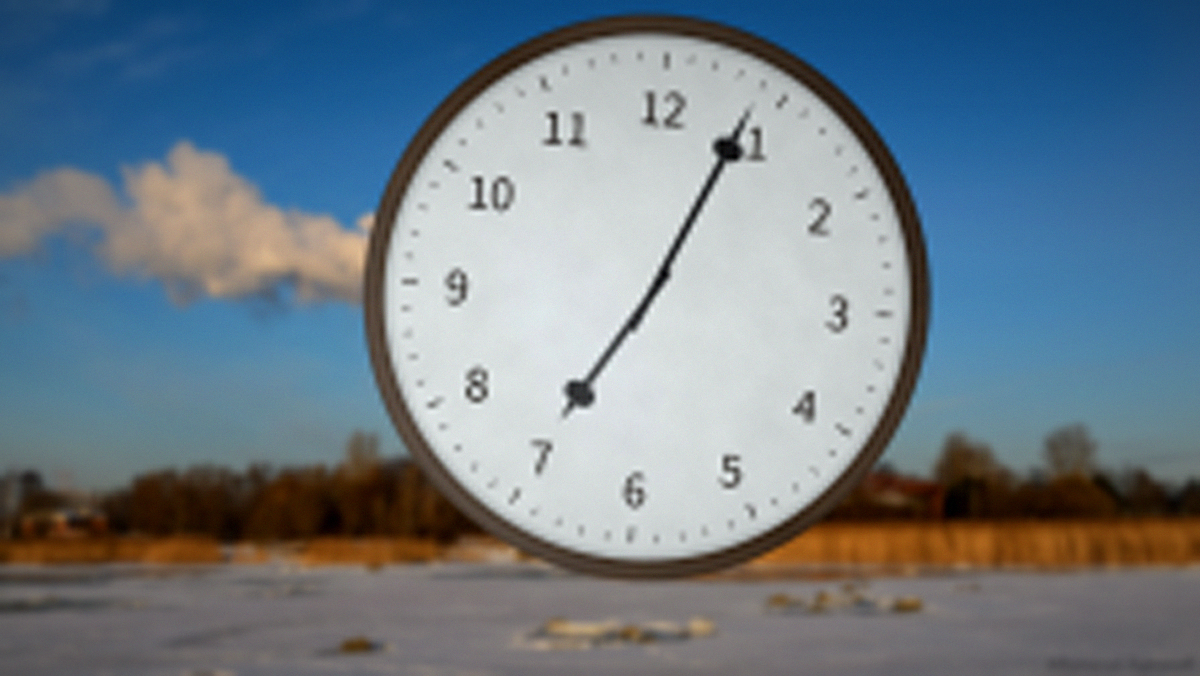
7:04
